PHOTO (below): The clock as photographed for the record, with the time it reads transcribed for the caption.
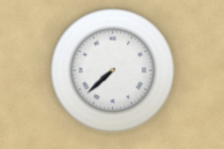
7:38
